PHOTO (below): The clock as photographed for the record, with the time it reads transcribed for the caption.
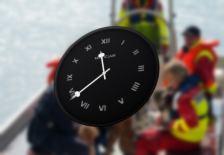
11:39
